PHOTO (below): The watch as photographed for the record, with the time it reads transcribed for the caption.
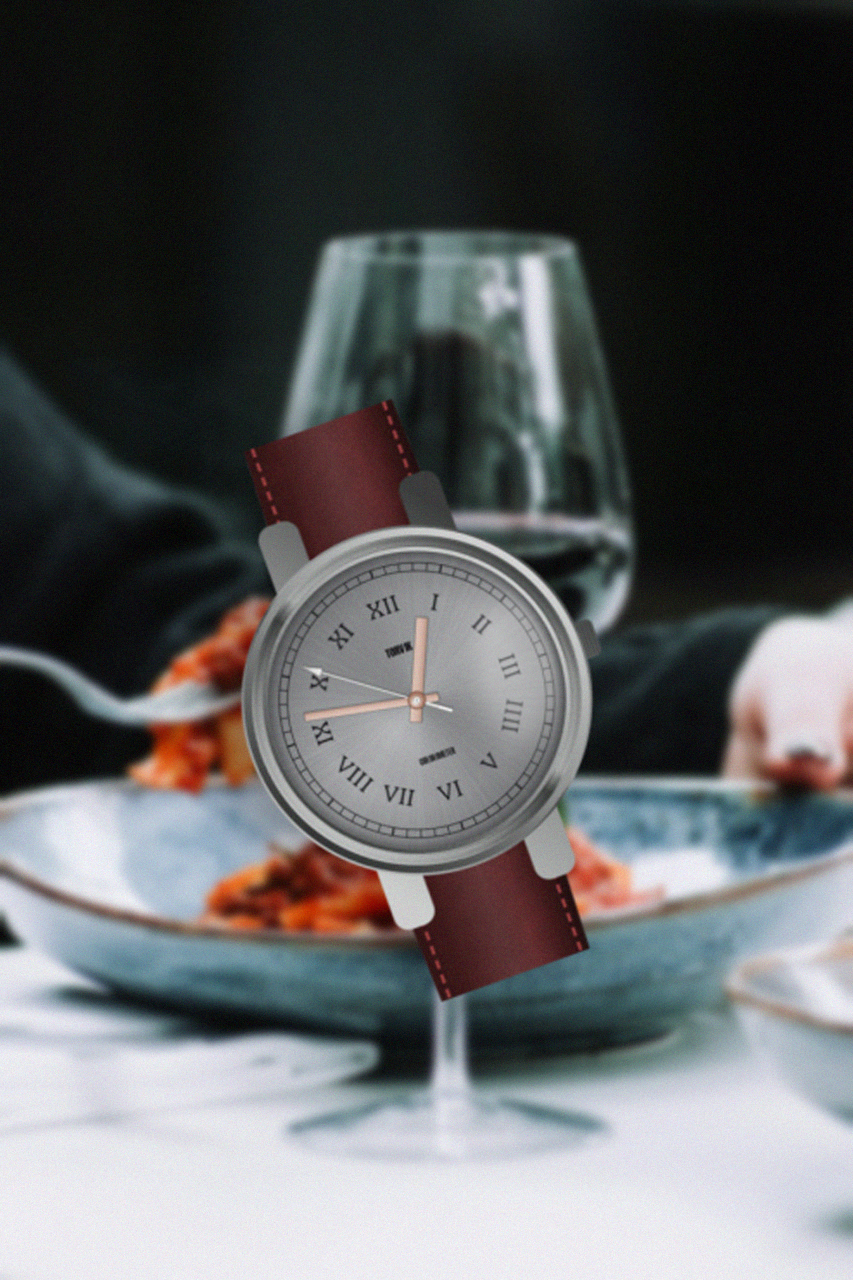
12:46:51
